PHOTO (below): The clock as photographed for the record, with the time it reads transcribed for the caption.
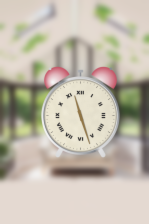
11:27
